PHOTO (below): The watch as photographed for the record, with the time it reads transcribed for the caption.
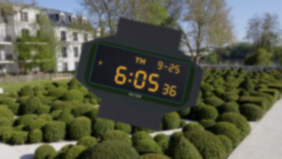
6:05:36
